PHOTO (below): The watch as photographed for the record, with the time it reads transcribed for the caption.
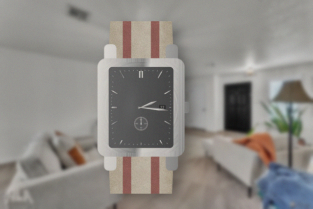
2:16
